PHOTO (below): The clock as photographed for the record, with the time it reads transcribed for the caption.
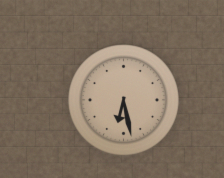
6:28
